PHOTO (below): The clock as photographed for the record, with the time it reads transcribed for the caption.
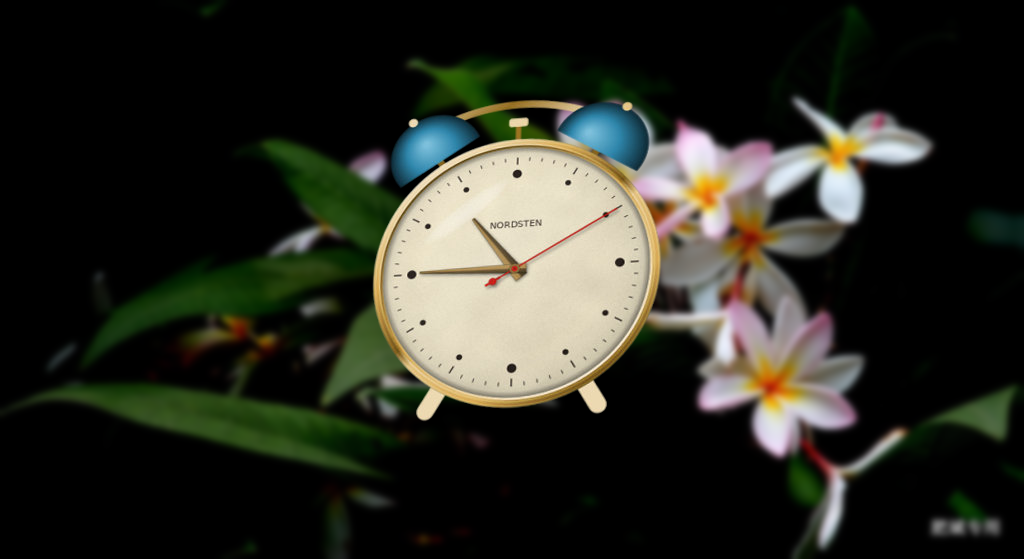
10:45:10
